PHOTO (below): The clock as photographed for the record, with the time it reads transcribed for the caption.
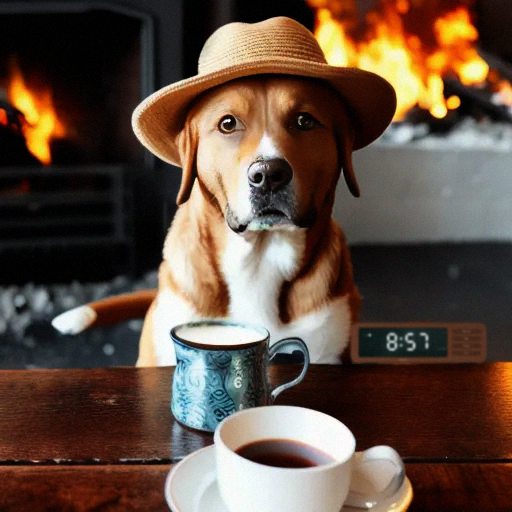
8:57
